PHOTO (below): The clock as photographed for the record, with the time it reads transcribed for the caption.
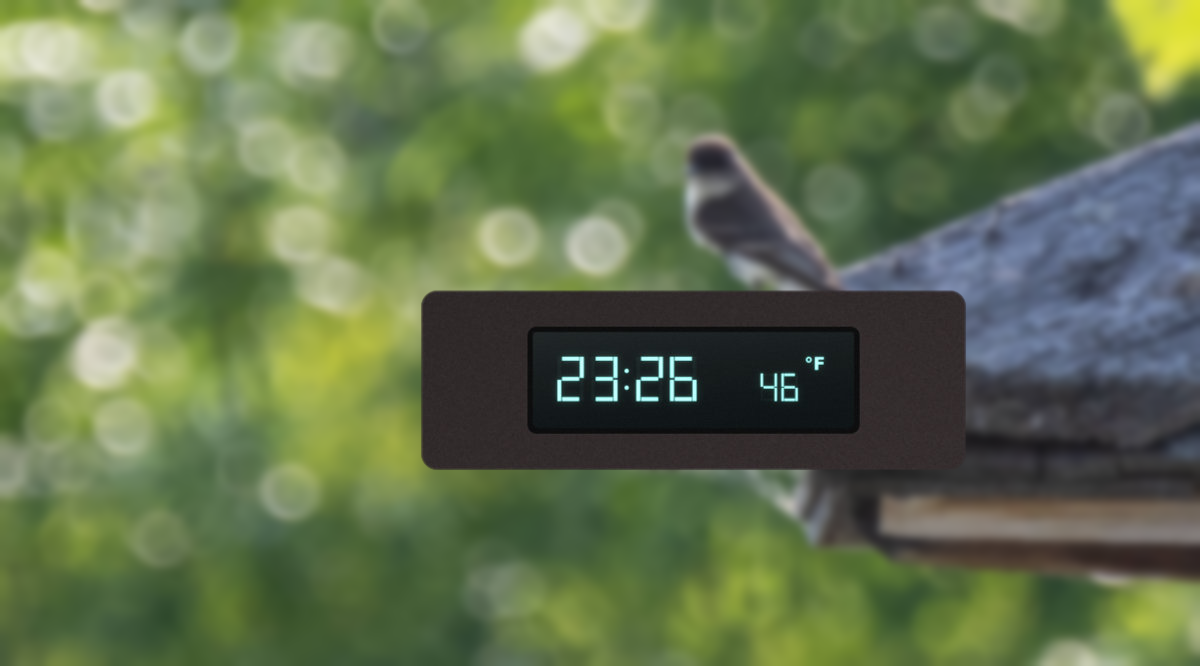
23:26
